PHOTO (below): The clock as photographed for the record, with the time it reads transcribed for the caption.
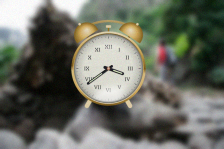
3:39
